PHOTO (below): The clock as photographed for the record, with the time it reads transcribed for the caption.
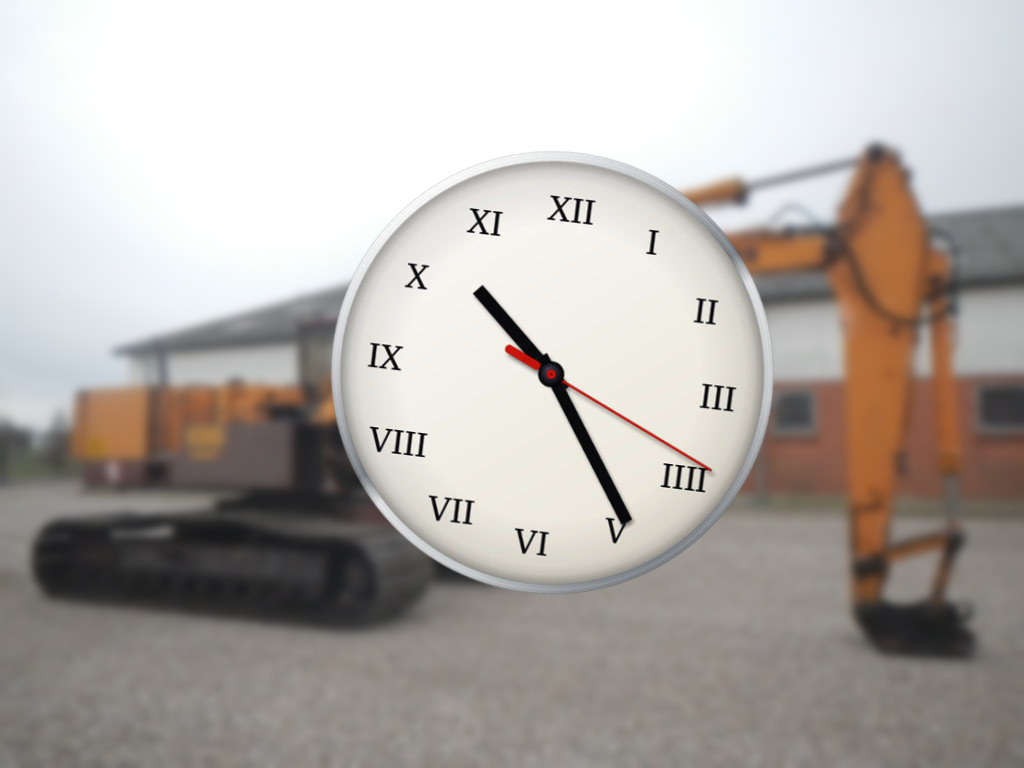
10:24:19
